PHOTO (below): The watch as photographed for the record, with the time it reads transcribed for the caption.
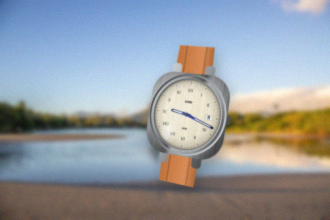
9:18
